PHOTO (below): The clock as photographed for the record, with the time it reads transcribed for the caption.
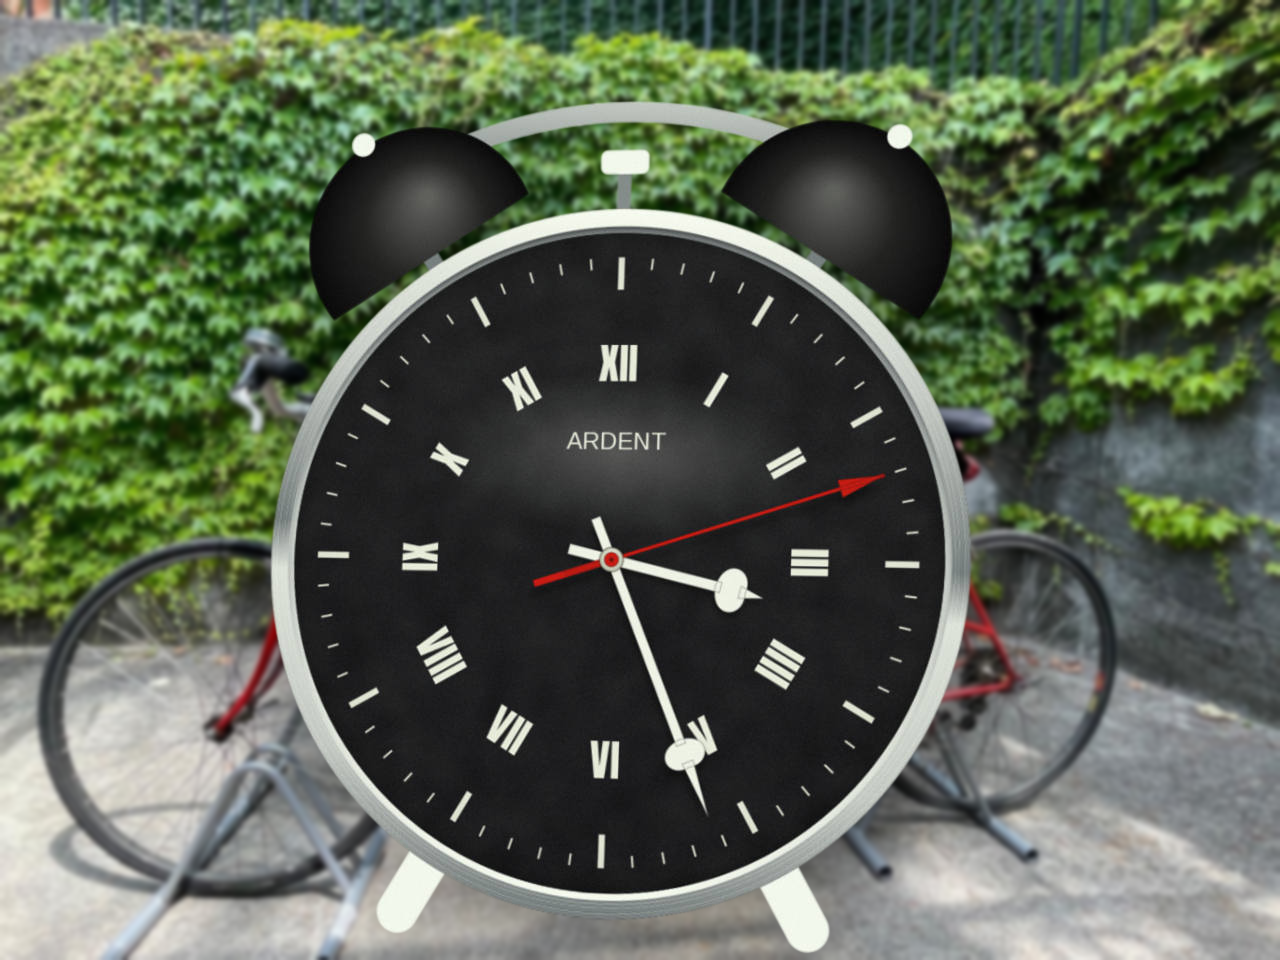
3:26:12
